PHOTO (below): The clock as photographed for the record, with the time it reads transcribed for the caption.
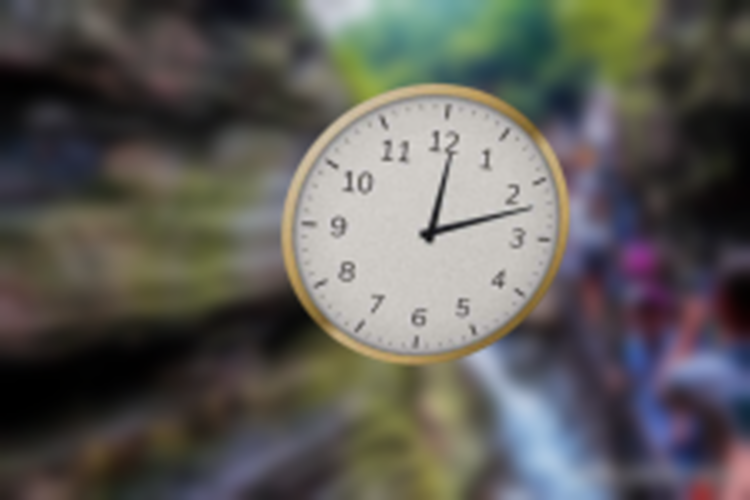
12:12
